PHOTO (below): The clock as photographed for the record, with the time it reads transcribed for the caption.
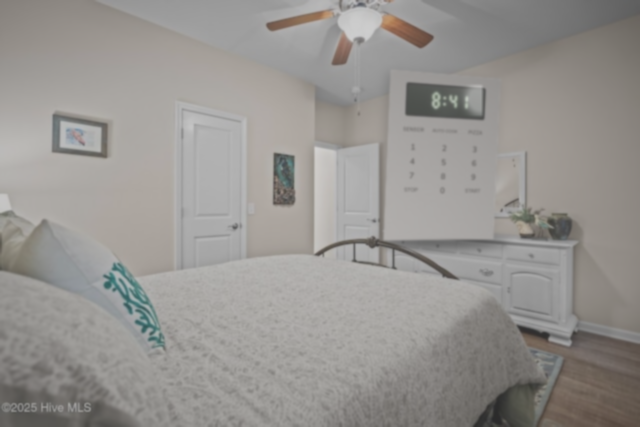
8:41
